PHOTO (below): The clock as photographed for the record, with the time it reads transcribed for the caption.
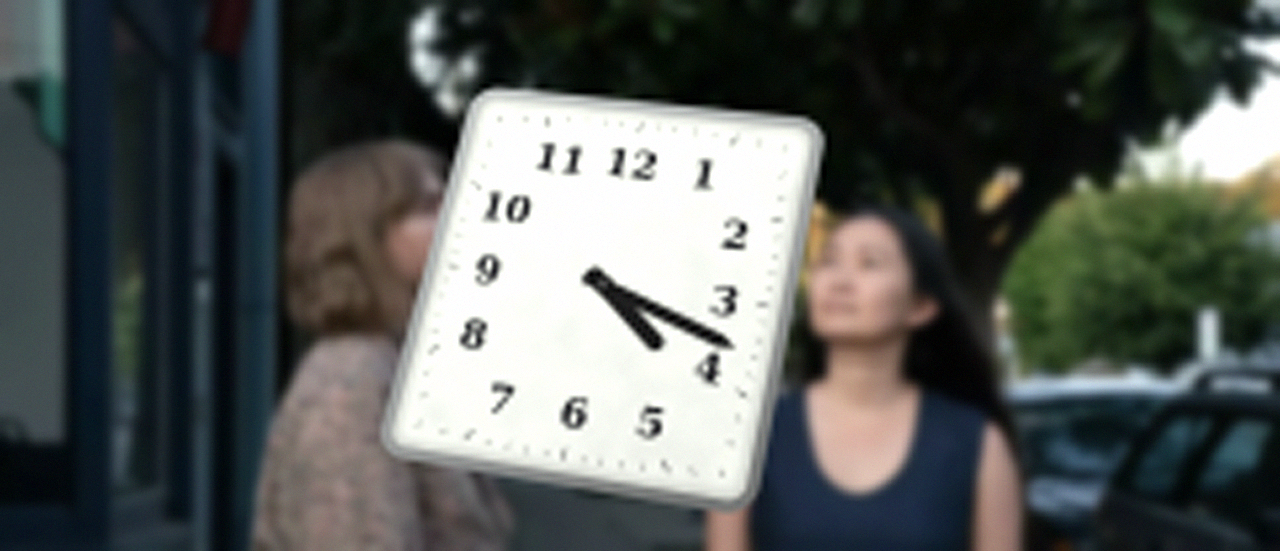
4:18
